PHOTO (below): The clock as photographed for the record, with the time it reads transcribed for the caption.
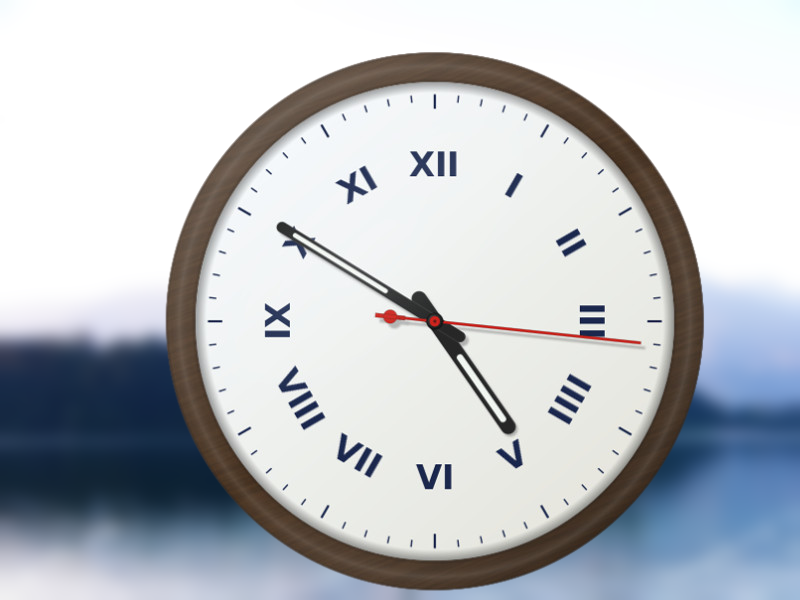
4:50:16
